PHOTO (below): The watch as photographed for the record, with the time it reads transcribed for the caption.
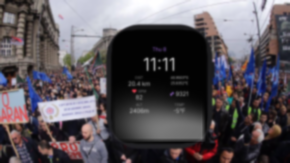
11:11
